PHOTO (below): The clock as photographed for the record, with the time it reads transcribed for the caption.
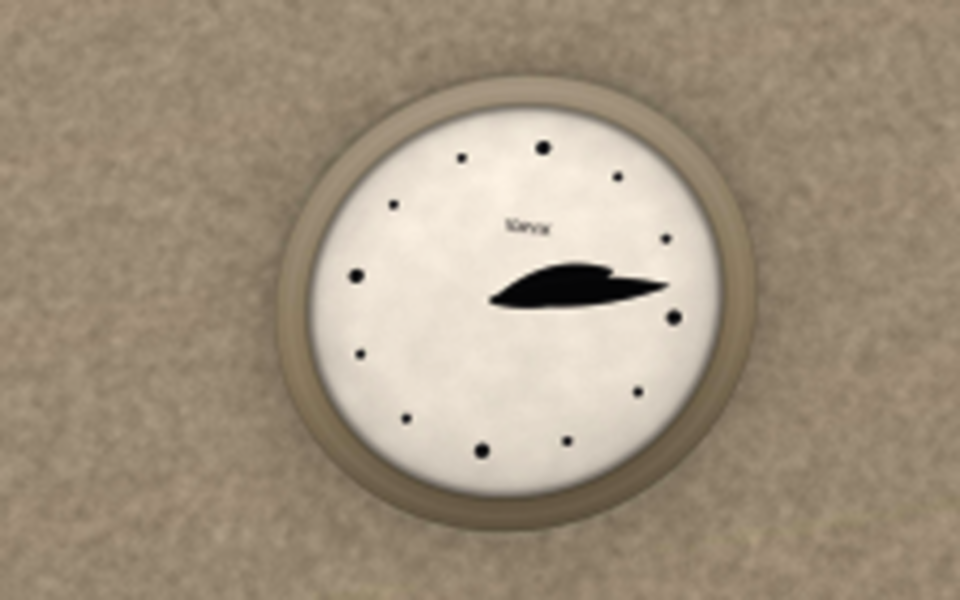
2:13
